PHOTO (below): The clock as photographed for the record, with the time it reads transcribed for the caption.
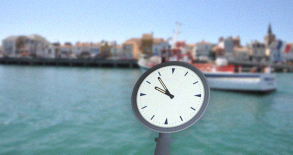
9:54
